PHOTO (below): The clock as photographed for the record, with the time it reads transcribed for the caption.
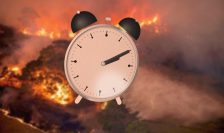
2:10
